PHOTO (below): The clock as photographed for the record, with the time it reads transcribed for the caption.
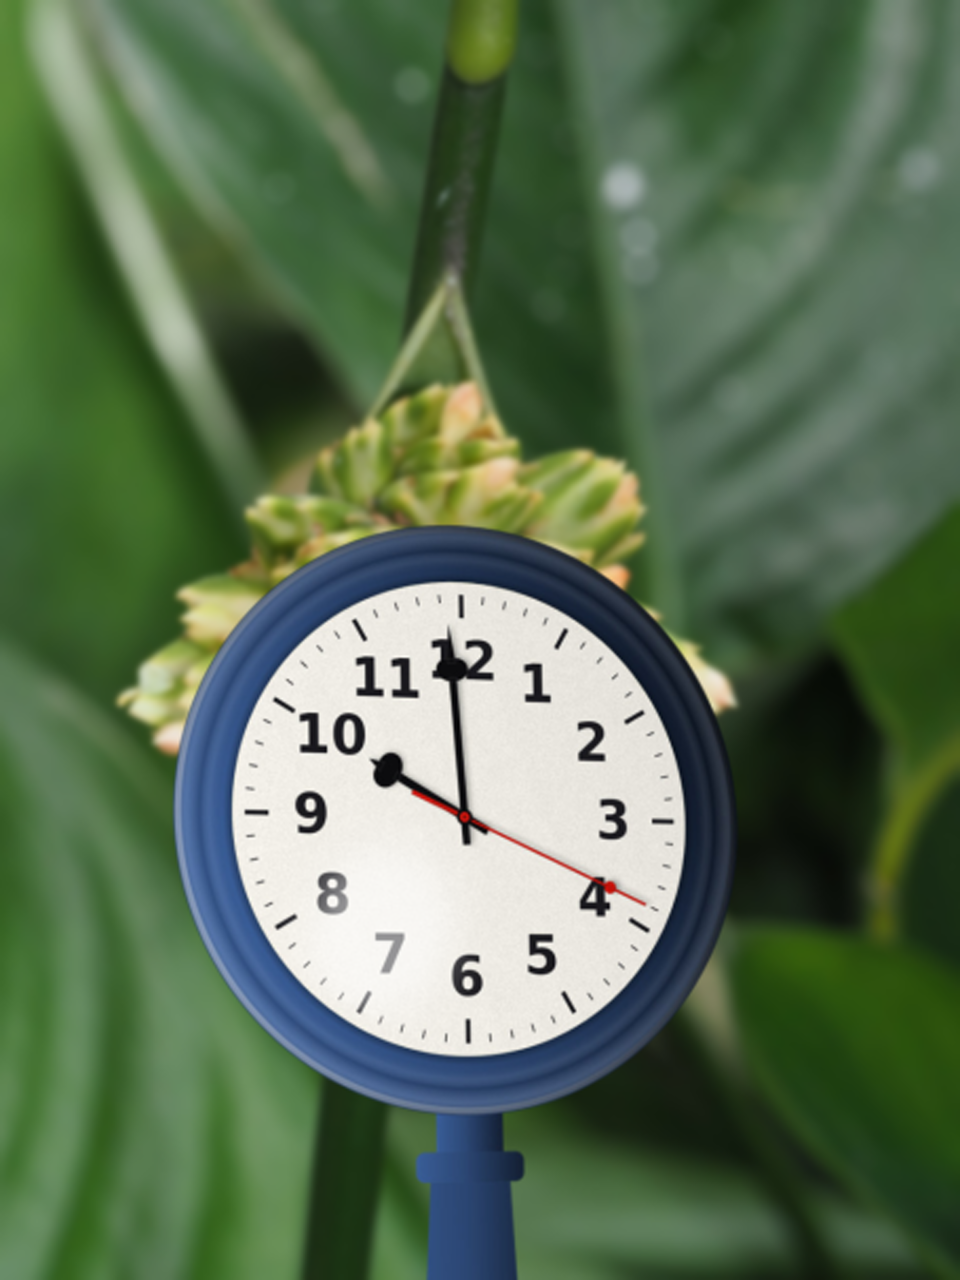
9:59:19
